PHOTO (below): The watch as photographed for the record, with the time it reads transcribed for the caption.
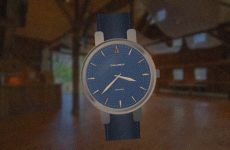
3:38
